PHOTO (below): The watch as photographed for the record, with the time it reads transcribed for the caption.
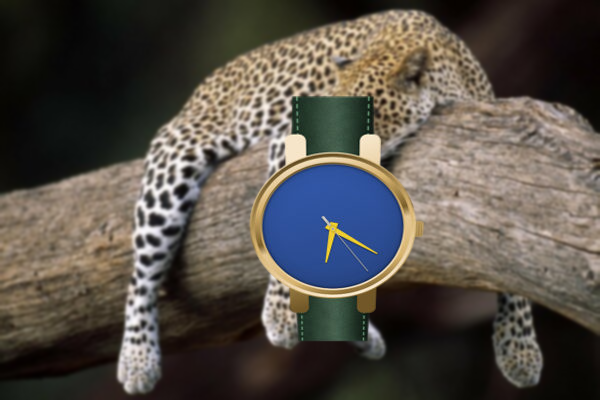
6:20:24
